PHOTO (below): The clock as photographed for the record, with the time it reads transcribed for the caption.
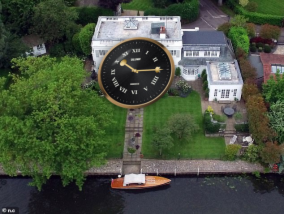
10:15
